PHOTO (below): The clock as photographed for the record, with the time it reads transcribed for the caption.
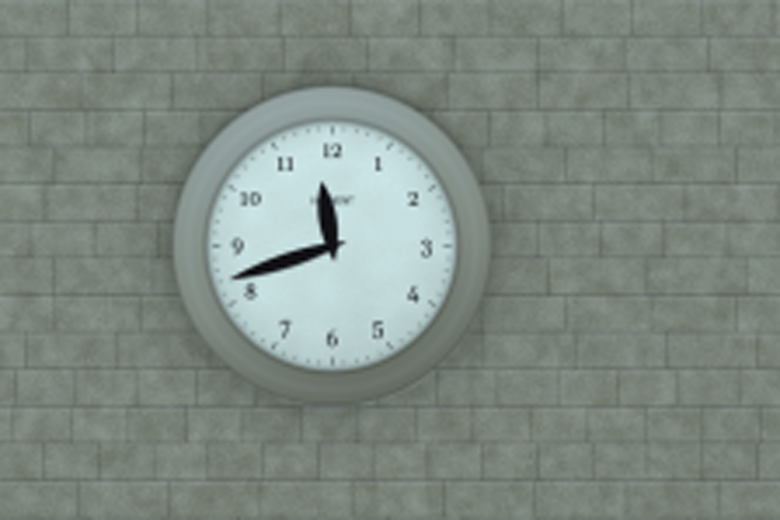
11:42
